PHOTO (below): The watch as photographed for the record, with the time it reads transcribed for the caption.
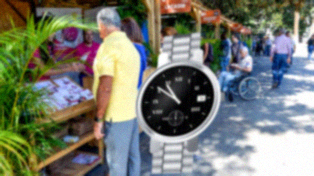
10:51
